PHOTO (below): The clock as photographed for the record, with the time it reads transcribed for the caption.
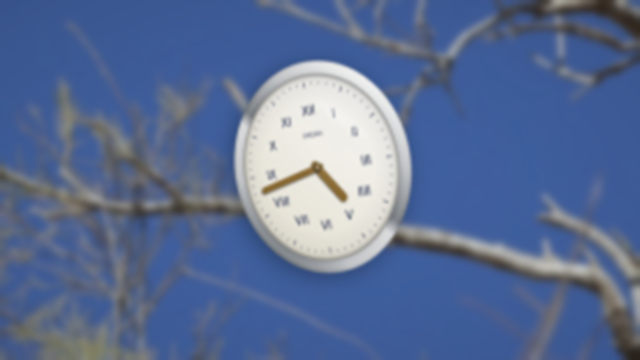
4:43
